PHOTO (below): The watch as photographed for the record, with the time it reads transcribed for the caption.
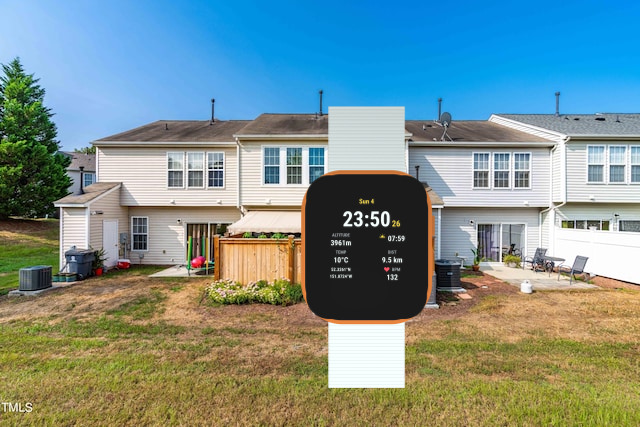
23:50:26
